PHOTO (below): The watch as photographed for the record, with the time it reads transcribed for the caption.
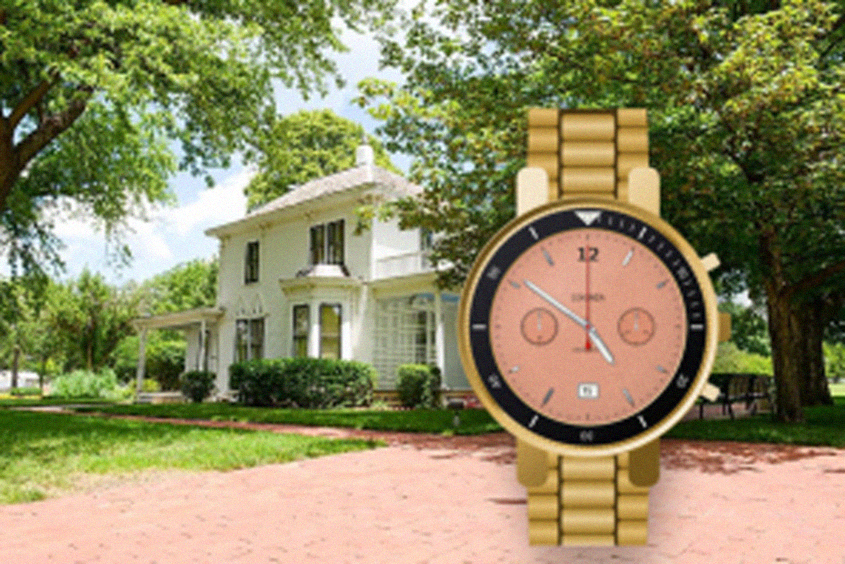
4:51
